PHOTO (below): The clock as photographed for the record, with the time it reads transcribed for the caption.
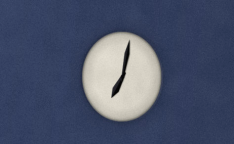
7:02
